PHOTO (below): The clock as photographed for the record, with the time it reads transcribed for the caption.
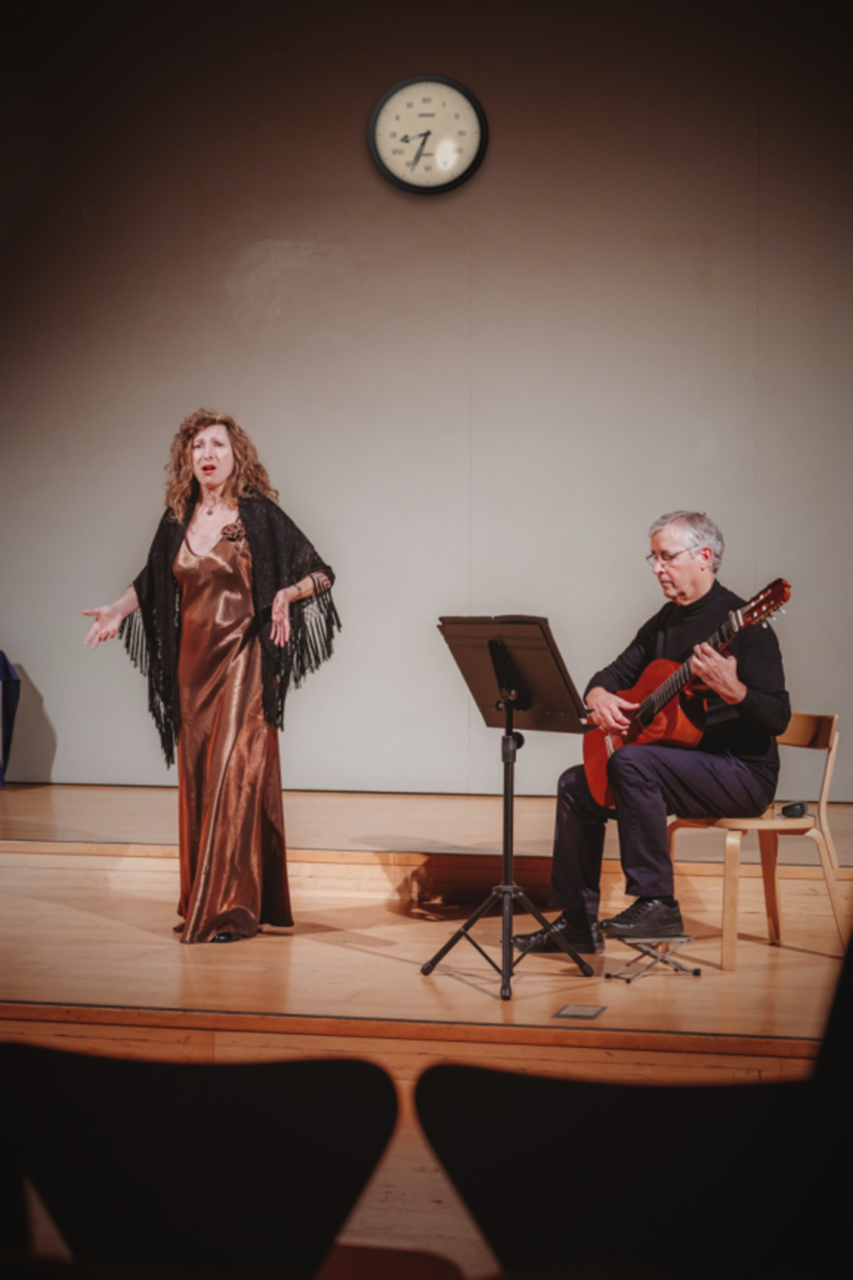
8:34
